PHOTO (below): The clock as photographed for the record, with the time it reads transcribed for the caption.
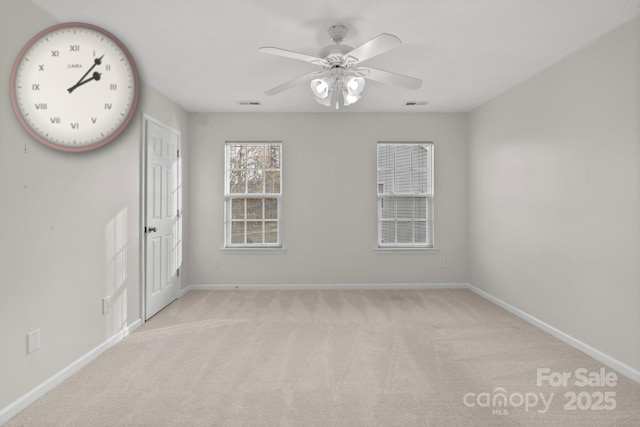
2:07
